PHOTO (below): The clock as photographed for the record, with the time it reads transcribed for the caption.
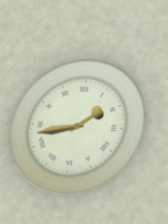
1:43
